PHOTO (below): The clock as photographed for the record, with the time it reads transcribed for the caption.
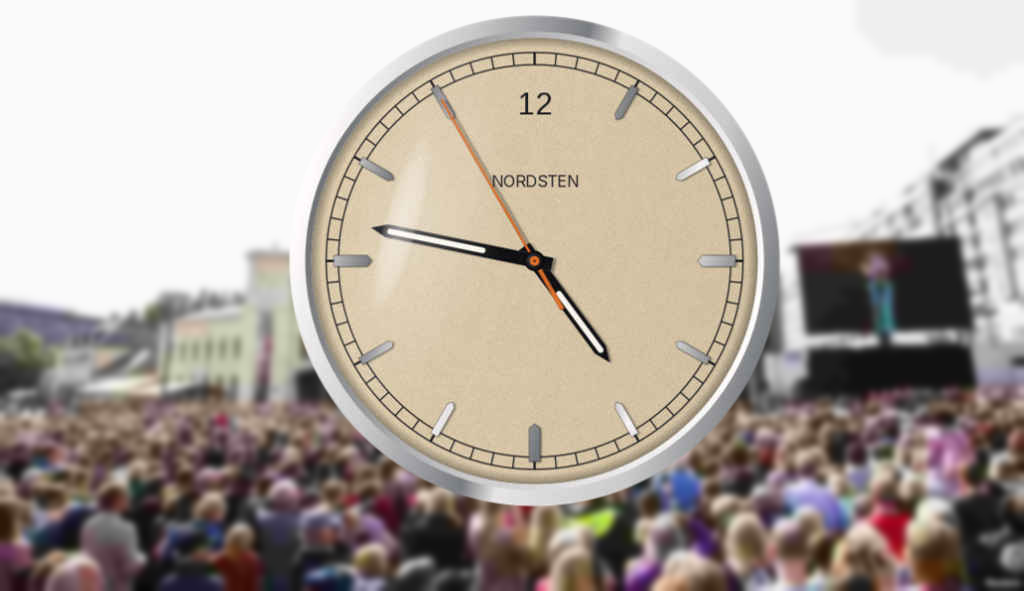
4:46:55
